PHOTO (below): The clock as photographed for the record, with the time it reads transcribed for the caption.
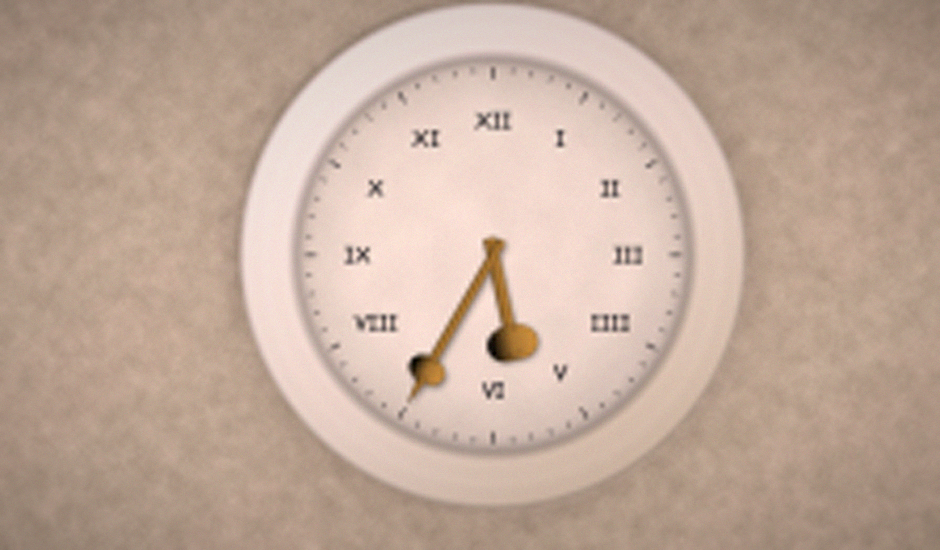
5:35
